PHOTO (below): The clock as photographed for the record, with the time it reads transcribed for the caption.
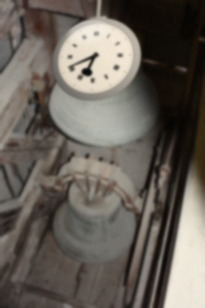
6:41
